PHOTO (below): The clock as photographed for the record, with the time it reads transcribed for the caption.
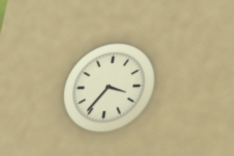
3:36
